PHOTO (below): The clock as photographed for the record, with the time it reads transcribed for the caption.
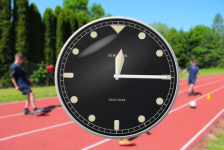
12:15
